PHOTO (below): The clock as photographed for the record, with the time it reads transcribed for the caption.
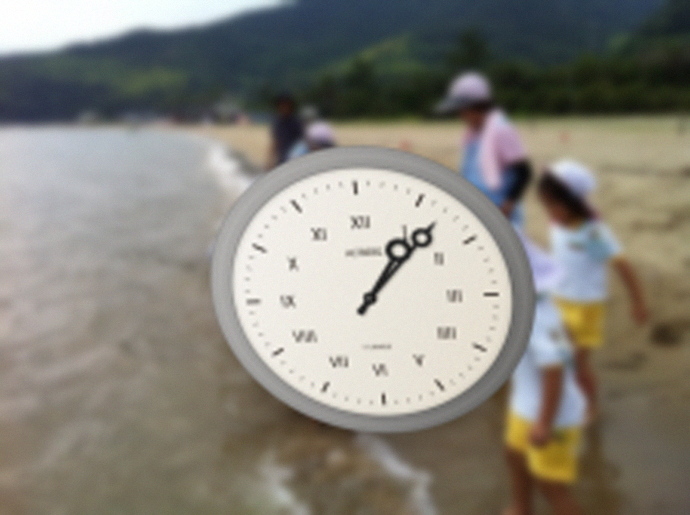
1:07
